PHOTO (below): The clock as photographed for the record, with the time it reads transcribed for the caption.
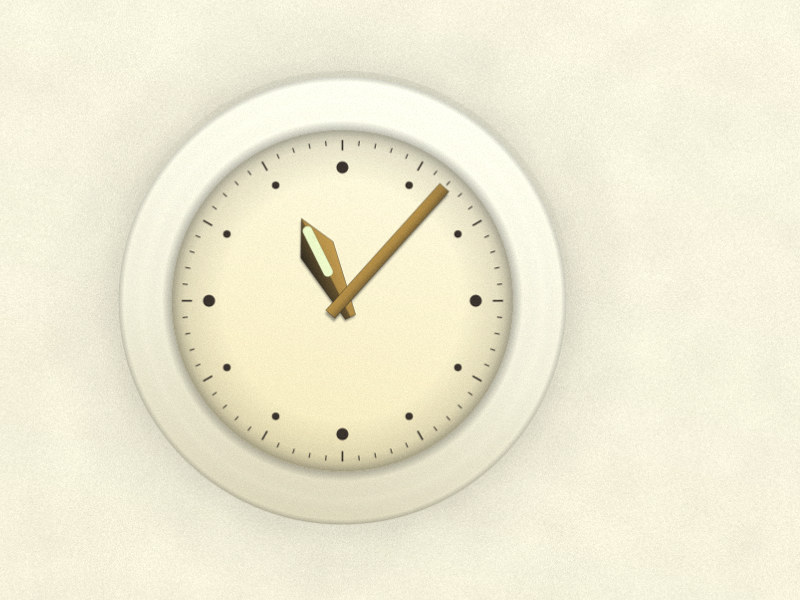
11:07
